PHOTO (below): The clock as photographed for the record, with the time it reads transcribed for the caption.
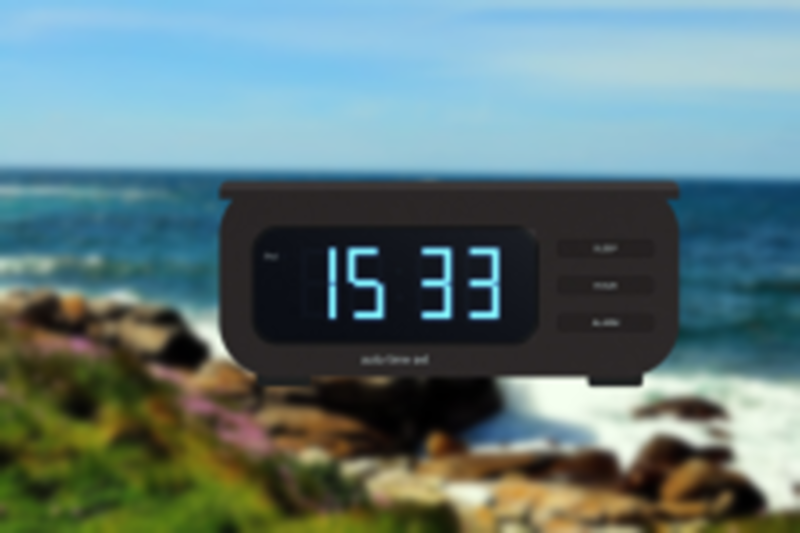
15:33
